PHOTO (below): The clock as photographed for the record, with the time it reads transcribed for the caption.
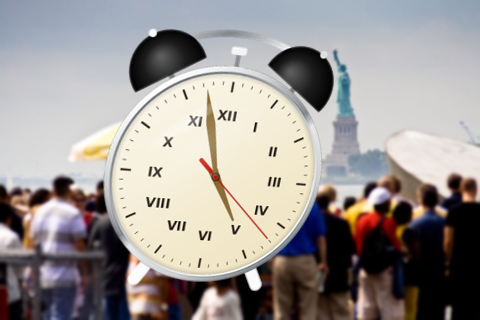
4:57:22
